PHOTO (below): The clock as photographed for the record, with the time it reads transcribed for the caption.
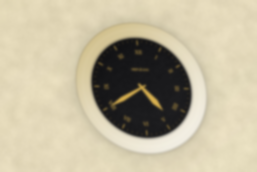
4:40
